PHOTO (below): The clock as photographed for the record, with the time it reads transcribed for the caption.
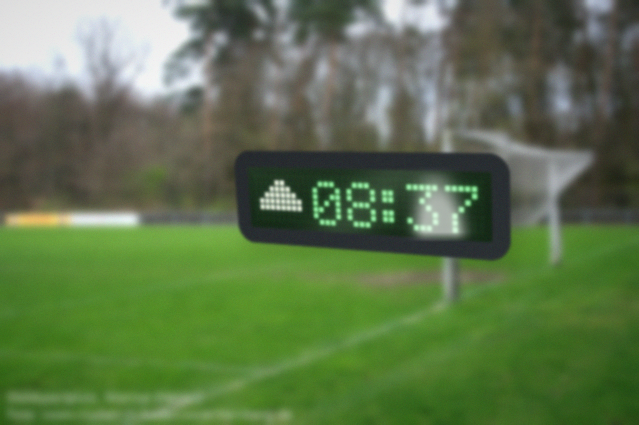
8:37
